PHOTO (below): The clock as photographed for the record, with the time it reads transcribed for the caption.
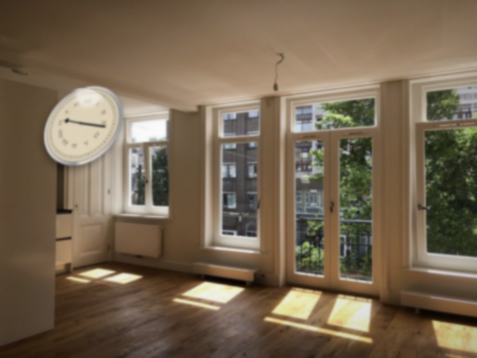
9:16
